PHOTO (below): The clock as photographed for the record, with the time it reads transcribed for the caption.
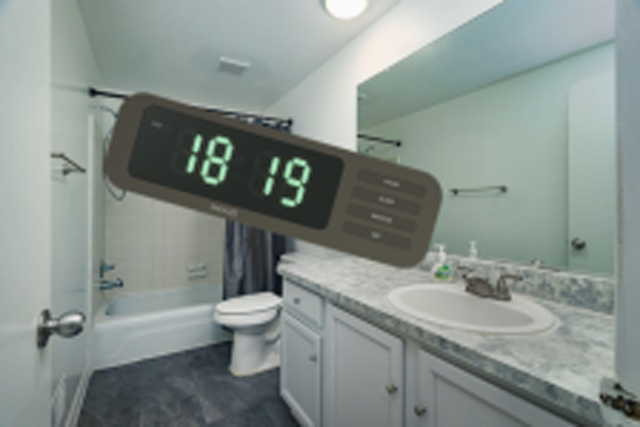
18:19
